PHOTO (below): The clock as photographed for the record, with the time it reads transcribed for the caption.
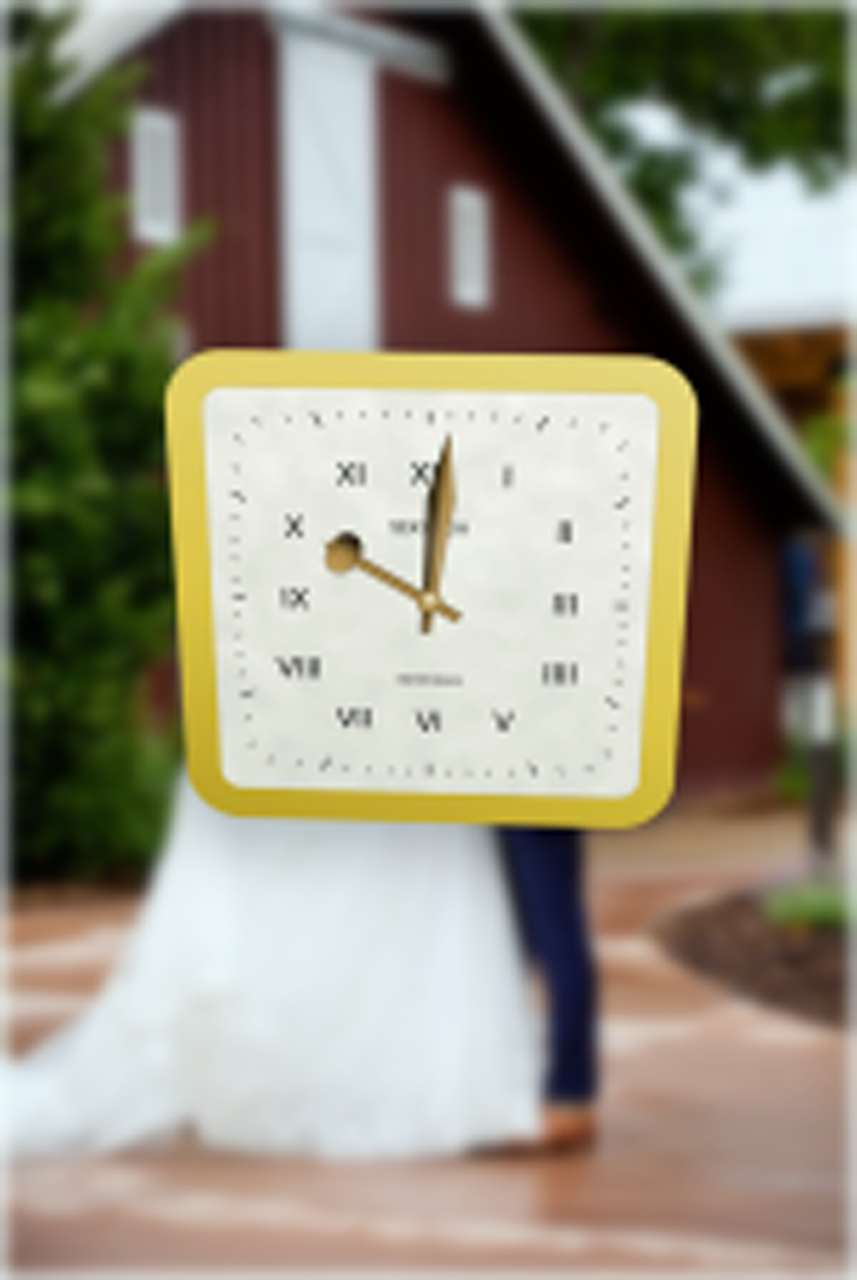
10:01
